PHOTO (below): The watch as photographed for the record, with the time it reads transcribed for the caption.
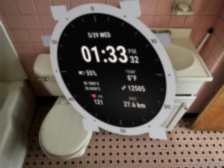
1:33
